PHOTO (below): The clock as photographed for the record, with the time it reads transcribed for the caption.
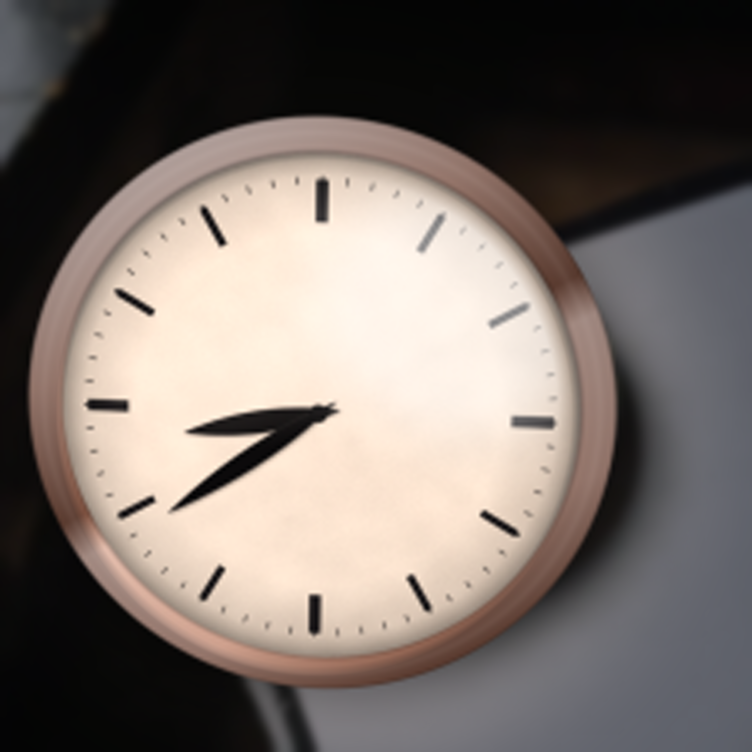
8:39
